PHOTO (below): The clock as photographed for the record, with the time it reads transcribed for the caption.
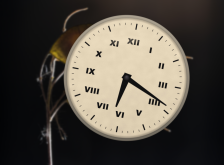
6:19
